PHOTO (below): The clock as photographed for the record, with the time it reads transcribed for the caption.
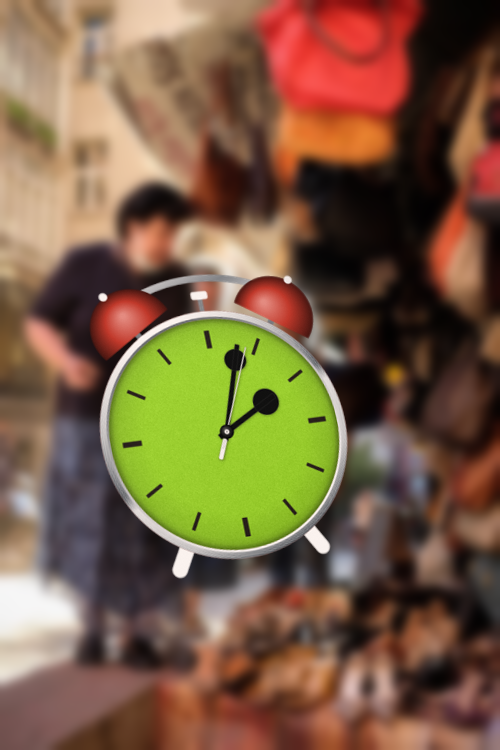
2:03:04
